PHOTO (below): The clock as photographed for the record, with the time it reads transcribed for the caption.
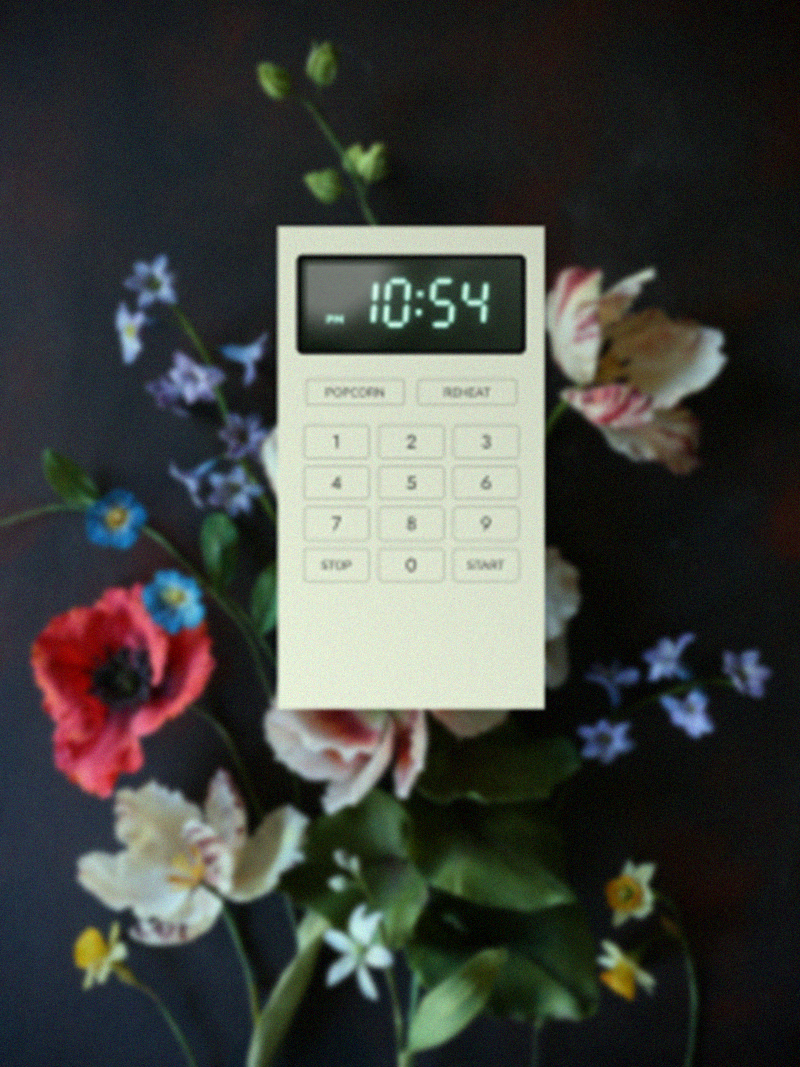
10:54
